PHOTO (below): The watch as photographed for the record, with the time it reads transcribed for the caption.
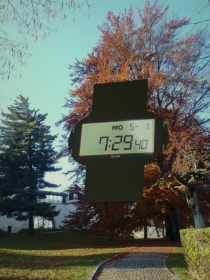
7:29:40
